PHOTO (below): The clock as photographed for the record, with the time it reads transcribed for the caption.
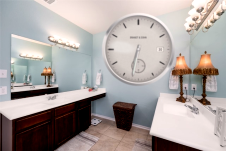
6:32
